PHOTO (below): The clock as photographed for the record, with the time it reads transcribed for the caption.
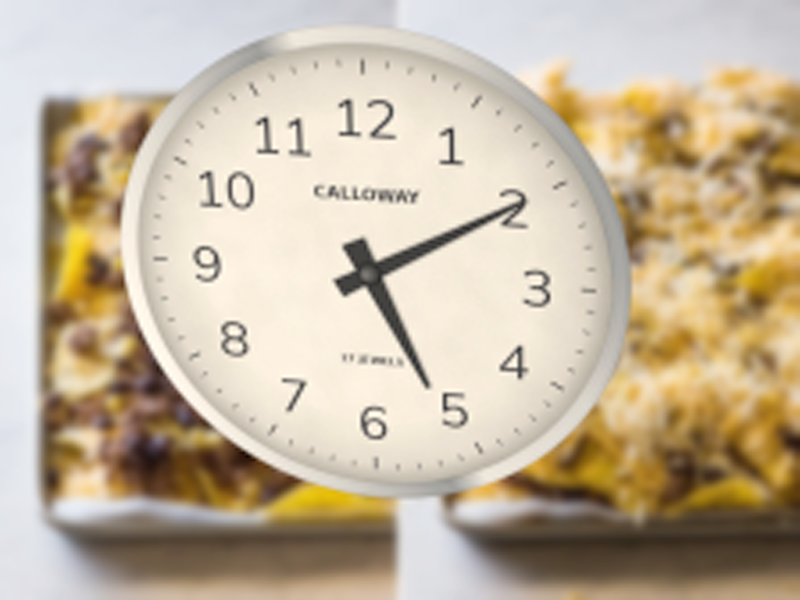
5:10
